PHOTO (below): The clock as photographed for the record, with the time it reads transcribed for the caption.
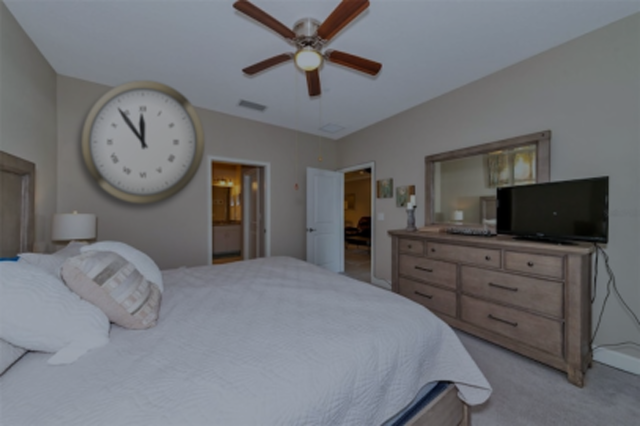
11:54
